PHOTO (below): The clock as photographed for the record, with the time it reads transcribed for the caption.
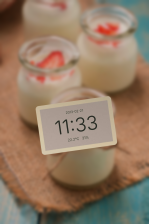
11:33
